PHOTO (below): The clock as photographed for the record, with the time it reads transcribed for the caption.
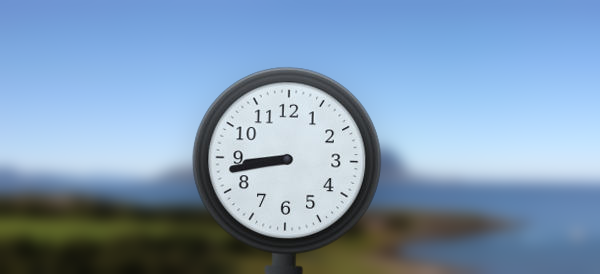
8:43
